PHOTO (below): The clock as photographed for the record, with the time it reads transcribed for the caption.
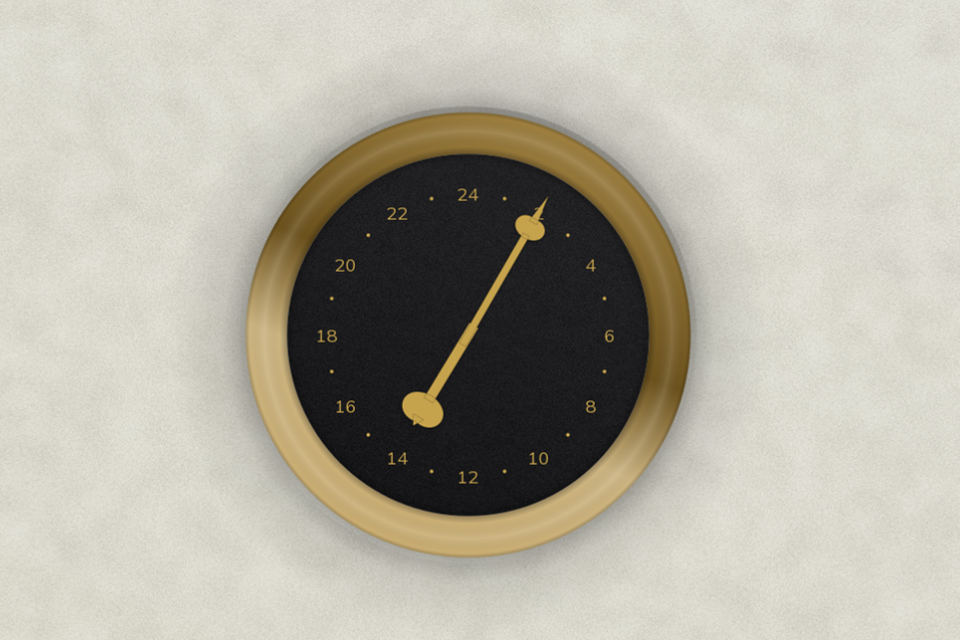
14:05
